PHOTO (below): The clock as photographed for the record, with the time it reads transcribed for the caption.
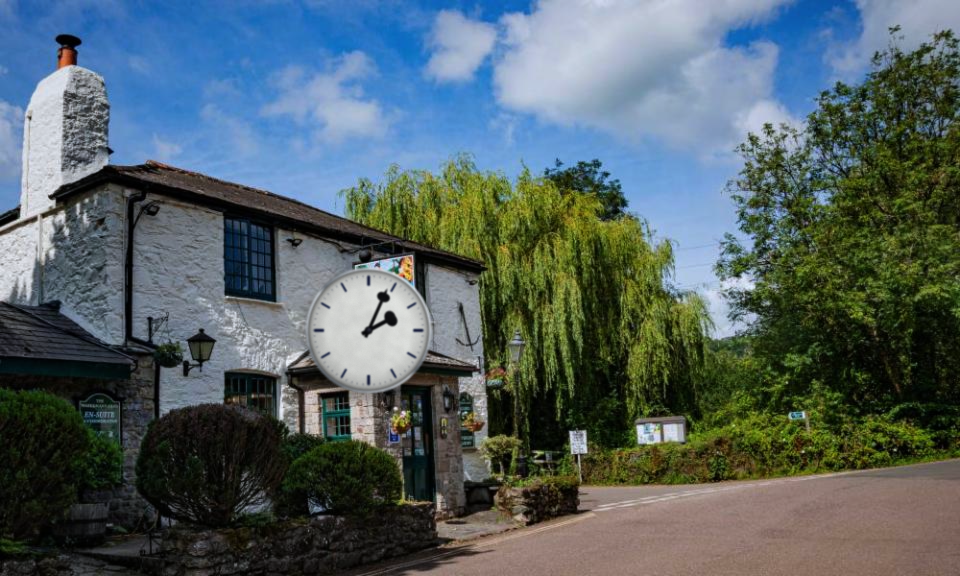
2:04
